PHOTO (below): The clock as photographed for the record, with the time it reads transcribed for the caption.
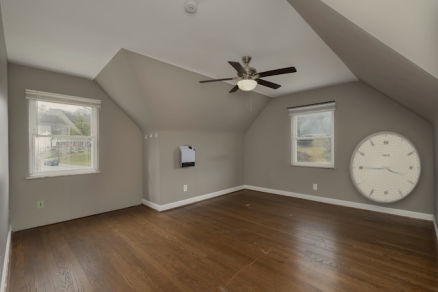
3:45
